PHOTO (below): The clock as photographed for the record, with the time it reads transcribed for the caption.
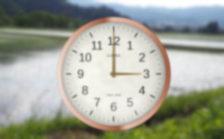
3:00
